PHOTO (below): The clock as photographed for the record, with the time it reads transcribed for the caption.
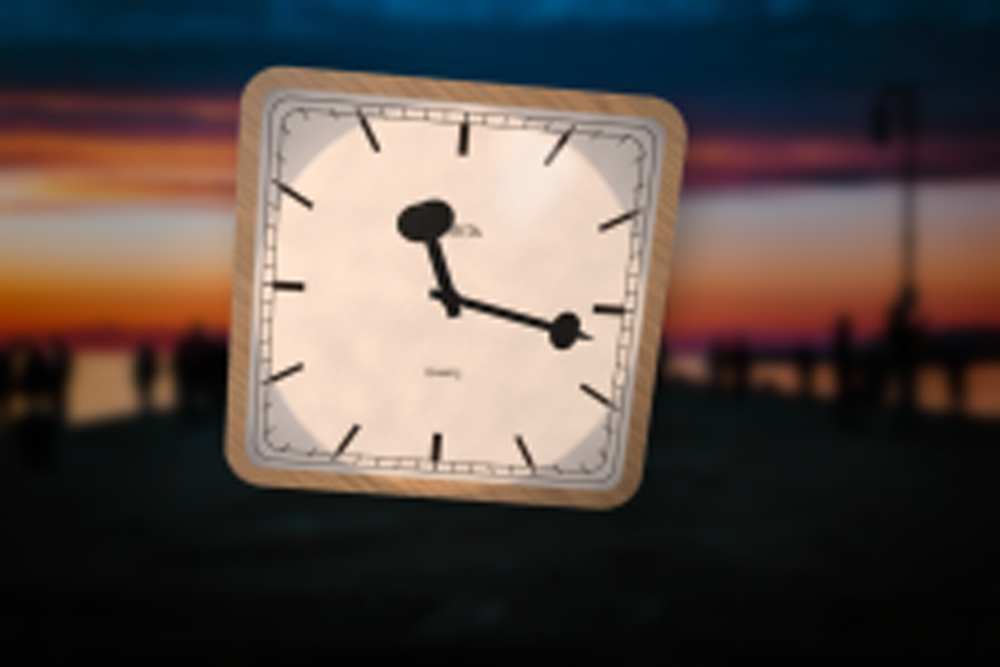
11:17
